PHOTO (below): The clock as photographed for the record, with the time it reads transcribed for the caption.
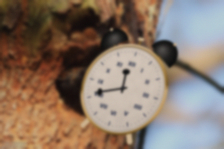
11:41
